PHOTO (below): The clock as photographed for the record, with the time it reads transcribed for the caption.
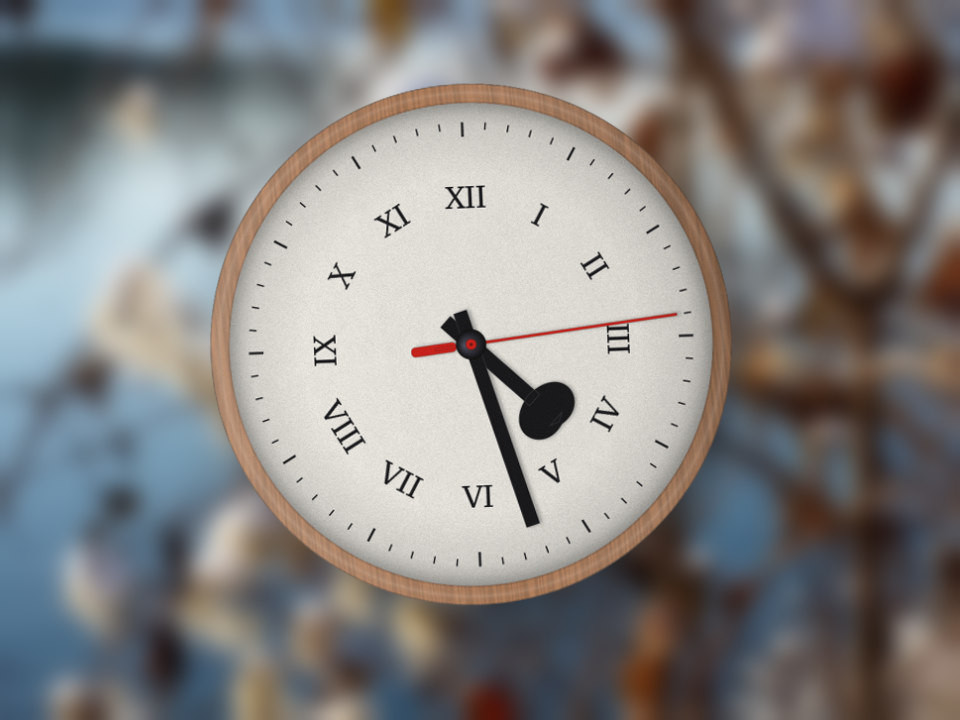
4:27:14
